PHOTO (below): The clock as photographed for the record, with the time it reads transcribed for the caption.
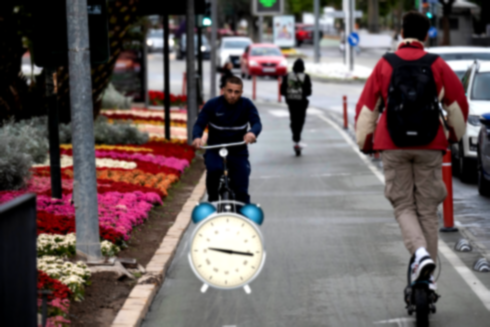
9:16
